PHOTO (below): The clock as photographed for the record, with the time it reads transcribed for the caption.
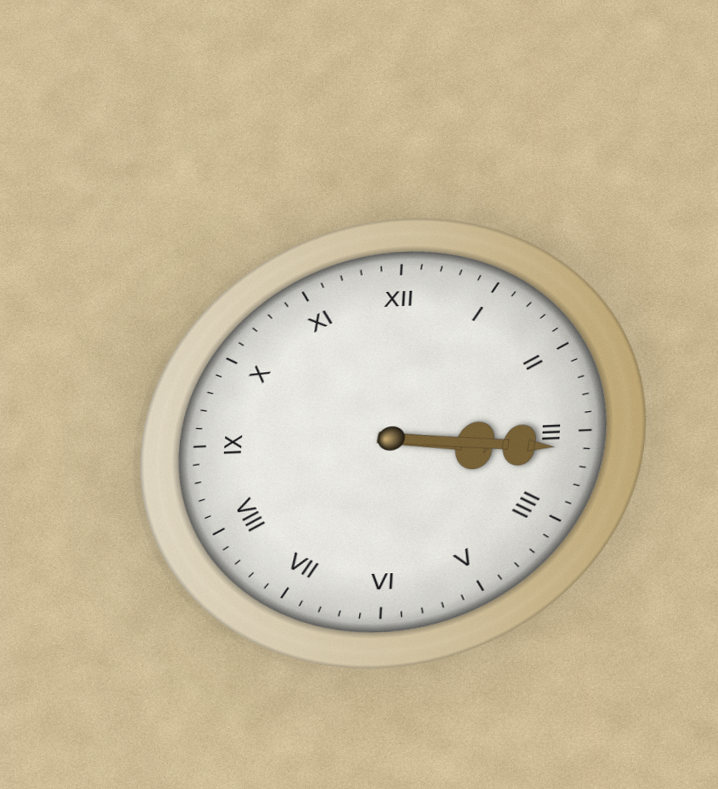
3:16
